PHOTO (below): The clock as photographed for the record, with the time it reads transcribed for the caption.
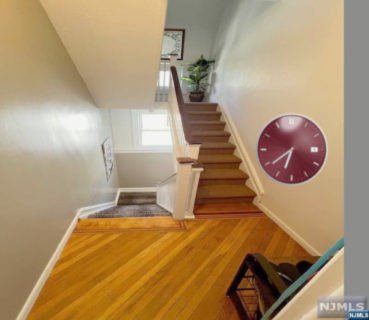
6:39
